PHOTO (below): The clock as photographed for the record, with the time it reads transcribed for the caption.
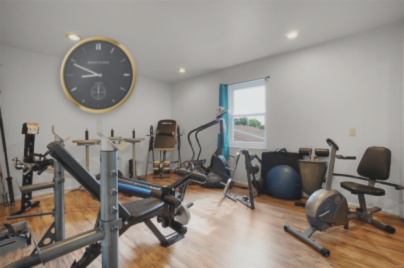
8:49
